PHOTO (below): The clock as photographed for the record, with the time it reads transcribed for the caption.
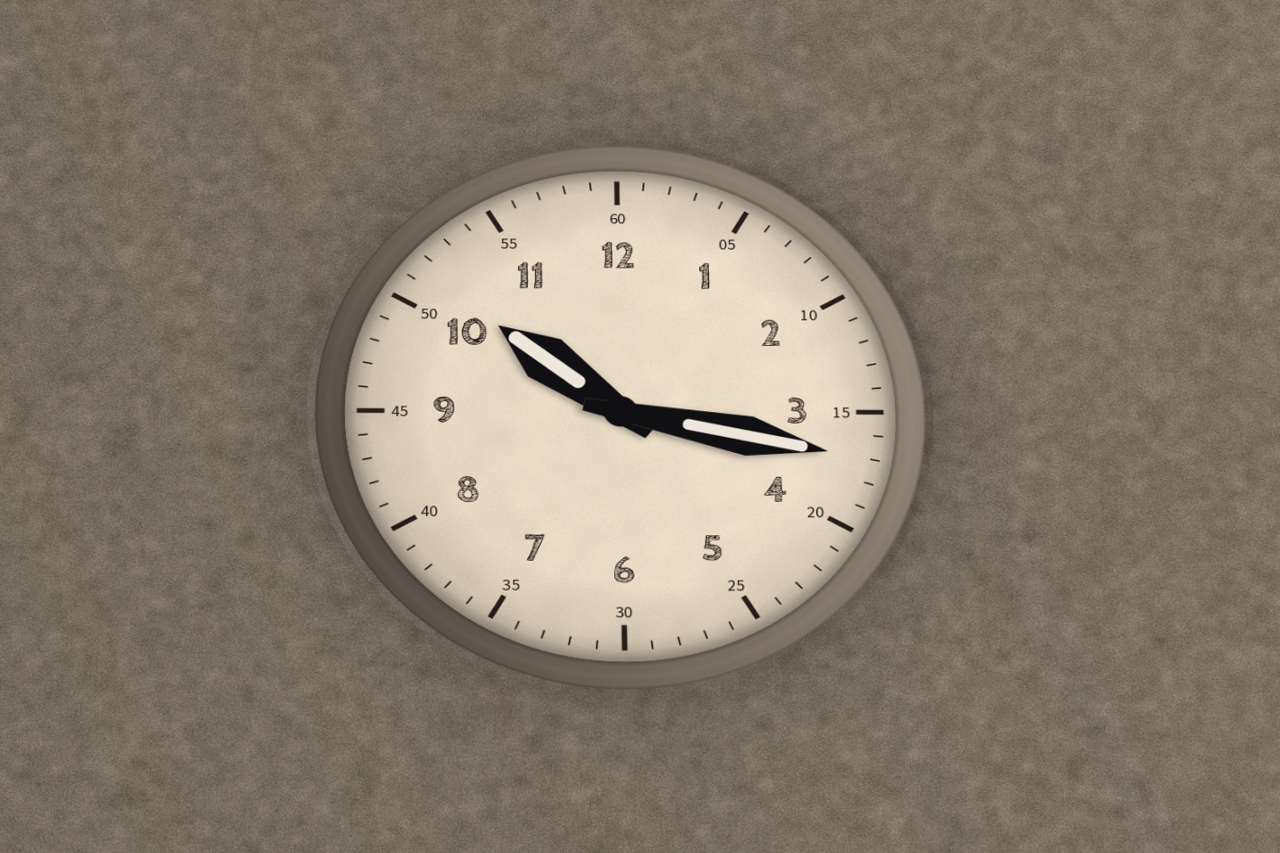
10:17
